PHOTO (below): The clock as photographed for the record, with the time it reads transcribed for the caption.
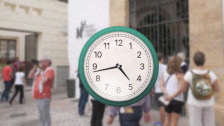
4:43
